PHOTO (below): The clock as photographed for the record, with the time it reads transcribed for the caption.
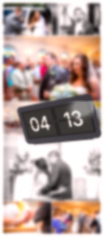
4:13
